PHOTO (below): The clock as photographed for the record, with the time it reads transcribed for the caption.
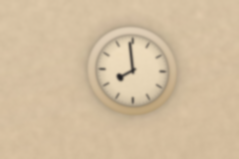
7:59
